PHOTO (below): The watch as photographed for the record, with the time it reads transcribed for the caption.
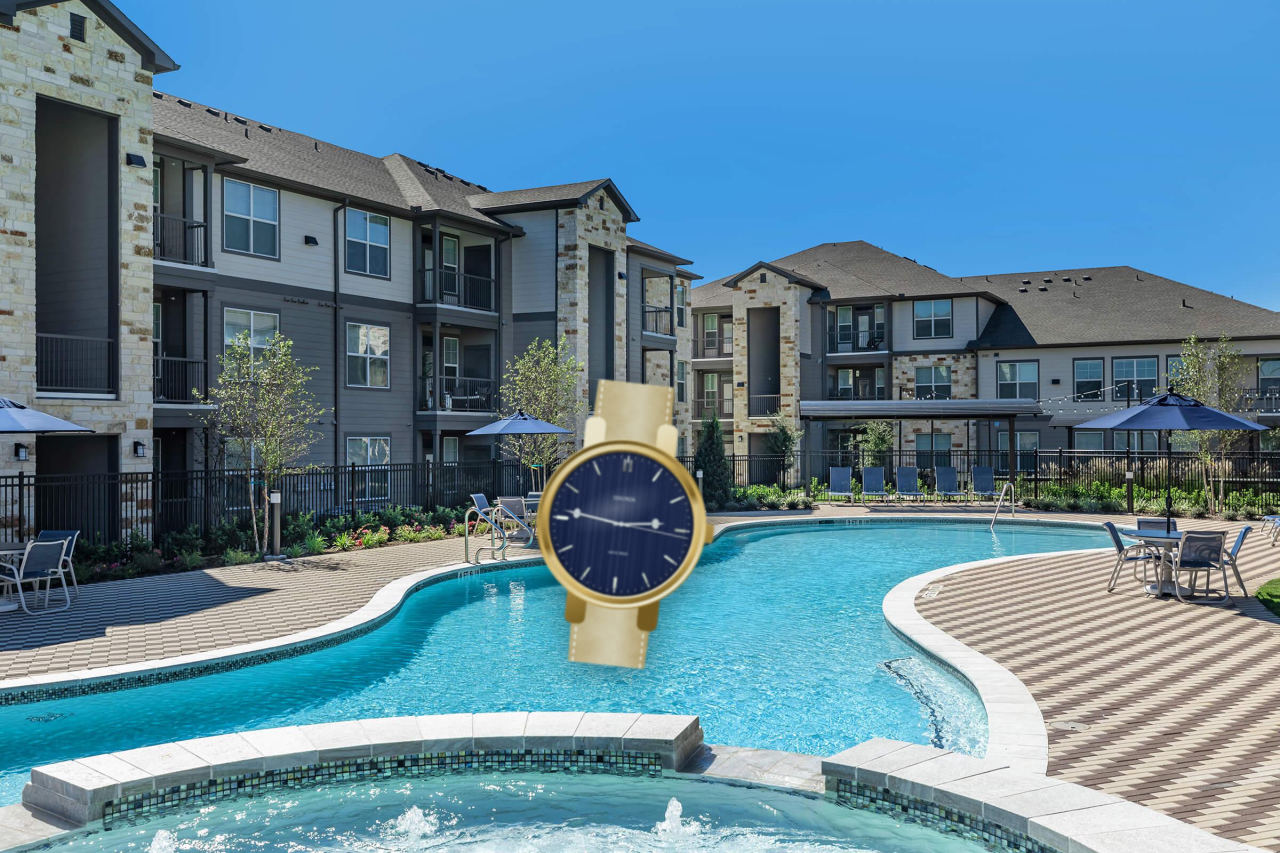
2:46:16
